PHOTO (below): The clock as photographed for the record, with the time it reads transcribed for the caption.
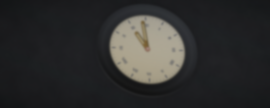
10:59
